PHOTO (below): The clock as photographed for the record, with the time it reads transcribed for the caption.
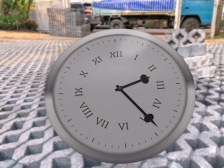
2:24
